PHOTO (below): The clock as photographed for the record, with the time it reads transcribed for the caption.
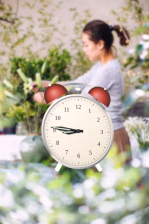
8:46
